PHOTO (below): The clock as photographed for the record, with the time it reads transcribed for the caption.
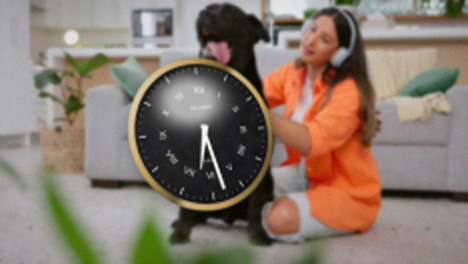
6:28
